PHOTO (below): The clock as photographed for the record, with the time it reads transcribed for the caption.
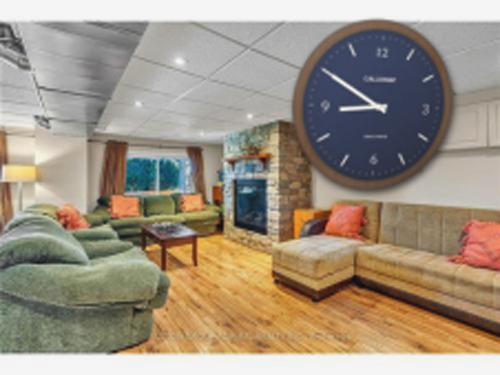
8:50
